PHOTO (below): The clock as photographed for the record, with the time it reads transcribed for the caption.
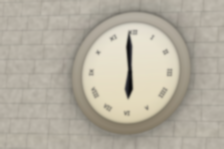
5:59
